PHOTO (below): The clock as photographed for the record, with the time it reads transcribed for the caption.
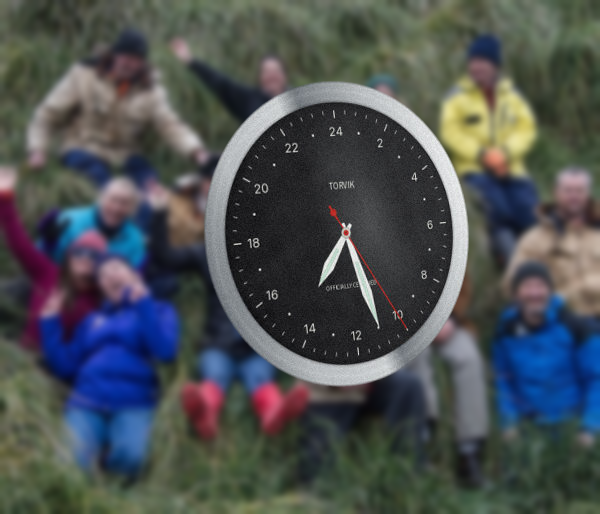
14:27:25
